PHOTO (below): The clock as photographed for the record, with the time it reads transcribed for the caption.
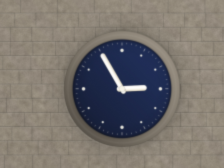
2:55
